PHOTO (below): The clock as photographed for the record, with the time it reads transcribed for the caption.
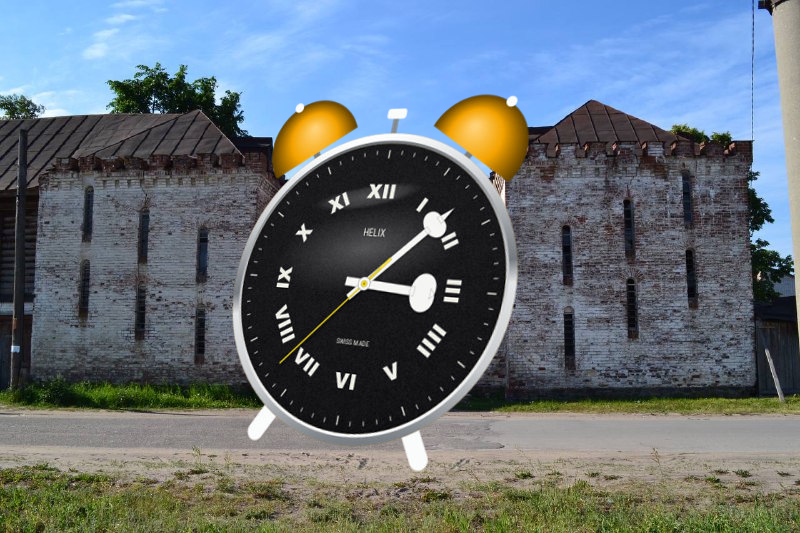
3:07:37
